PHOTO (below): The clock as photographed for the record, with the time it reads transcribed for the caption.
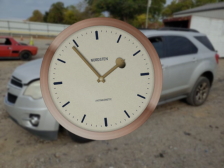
1:54
